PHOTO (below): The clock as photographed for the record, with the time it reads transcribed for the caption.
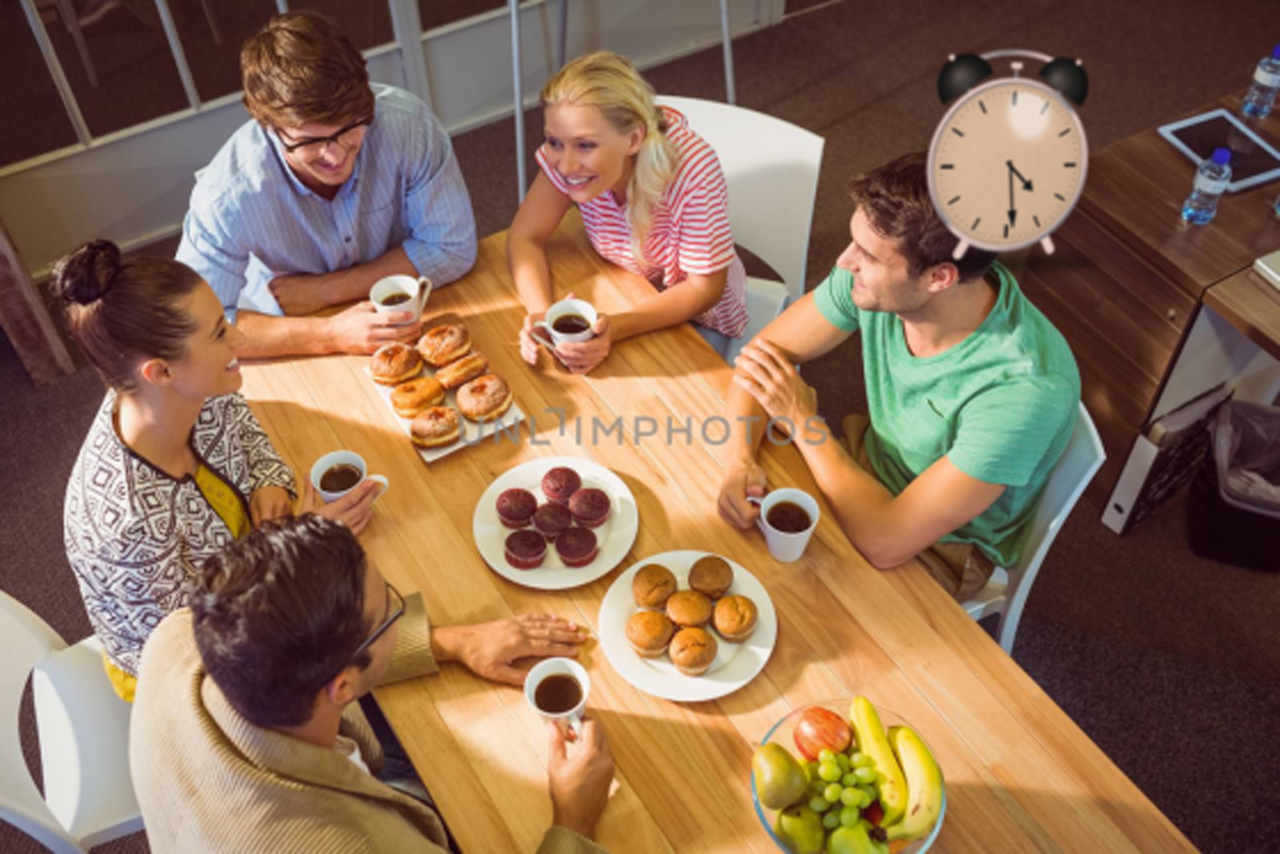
4:29
